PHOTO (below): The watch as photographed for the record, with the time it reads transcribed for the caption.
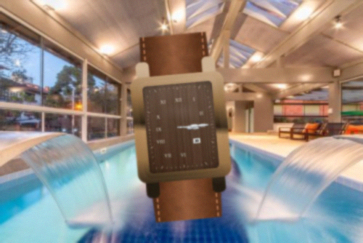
3:15
